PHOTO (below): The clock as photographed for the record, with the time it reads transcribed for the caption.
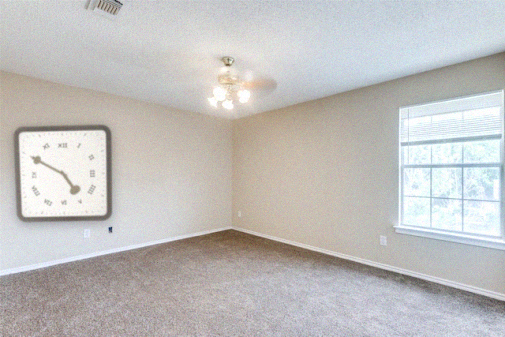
4:50
